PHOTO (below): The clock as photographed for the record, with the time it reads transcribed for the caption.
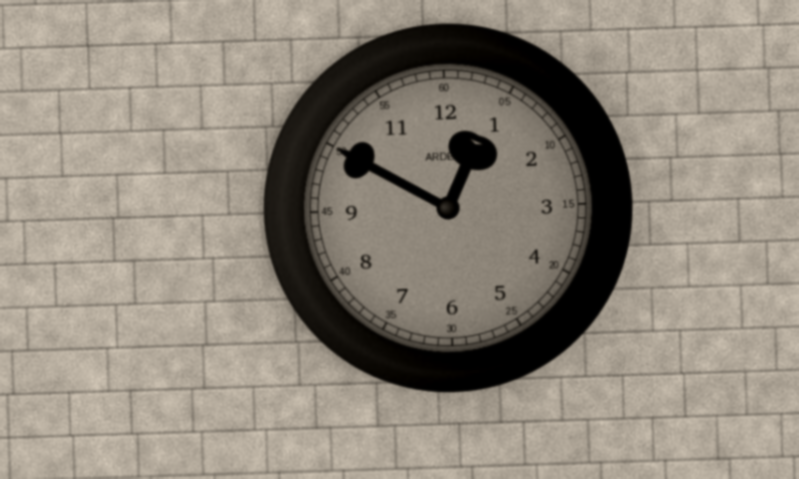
12:50
